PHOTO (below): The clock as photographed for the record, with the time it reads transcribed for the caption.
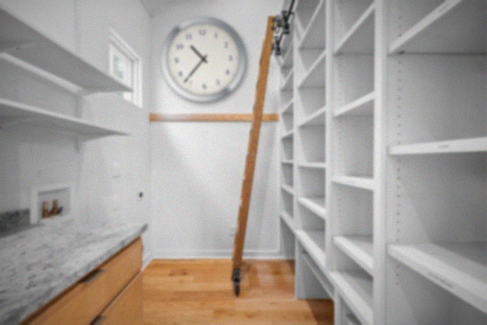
10:37
